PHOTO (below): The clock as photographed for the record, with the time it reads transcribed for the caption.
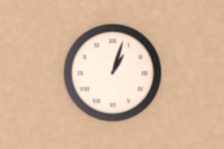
1:03
